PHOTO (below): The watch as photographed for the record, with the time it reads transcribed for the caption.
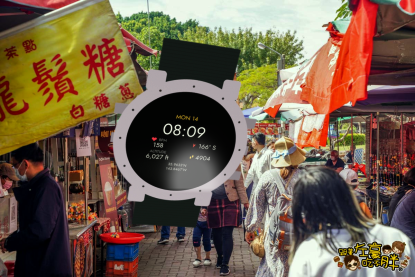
8:09
